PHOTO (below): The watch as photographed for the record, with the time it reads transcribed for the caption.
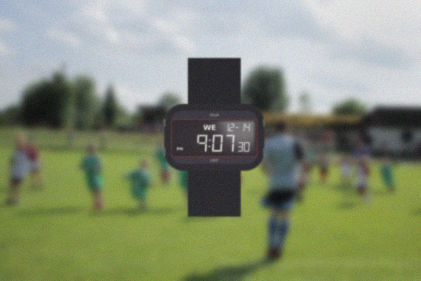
9:07:30
